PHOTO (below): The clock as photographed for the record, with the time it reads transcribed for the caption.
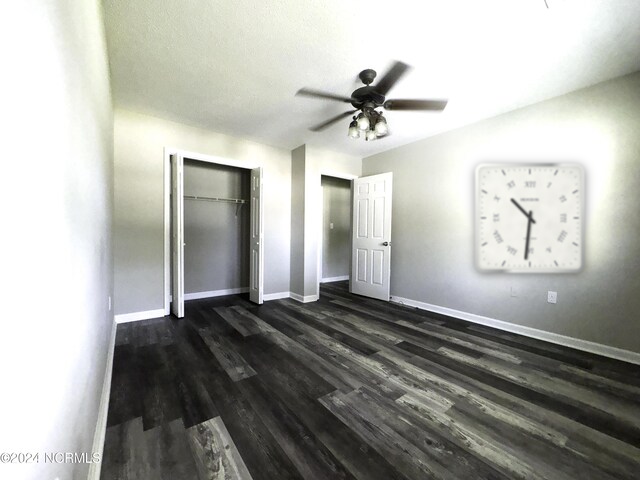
10:31
